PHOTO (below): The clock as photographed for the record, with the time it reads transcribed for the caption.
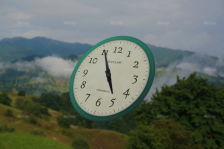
4:55
